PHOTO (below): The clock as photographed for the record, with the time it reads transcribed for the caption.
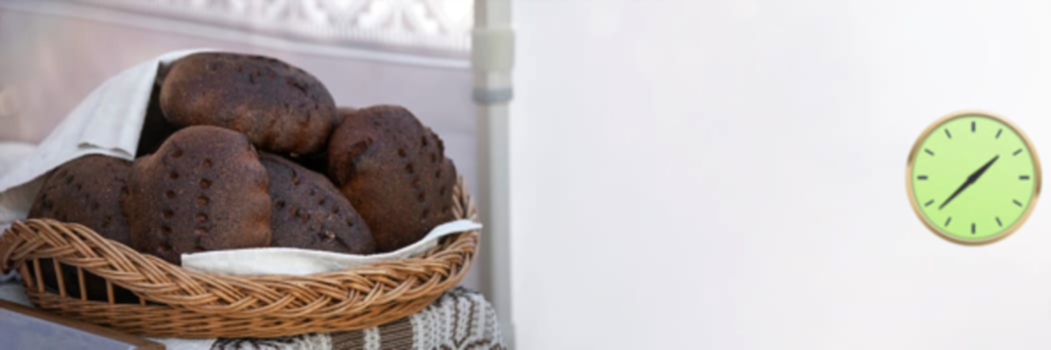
1:38
